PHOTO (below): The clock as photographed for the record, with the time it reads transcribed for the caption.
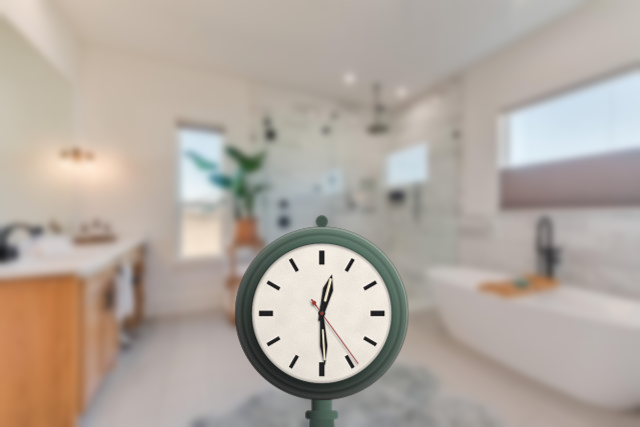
12:29:24
